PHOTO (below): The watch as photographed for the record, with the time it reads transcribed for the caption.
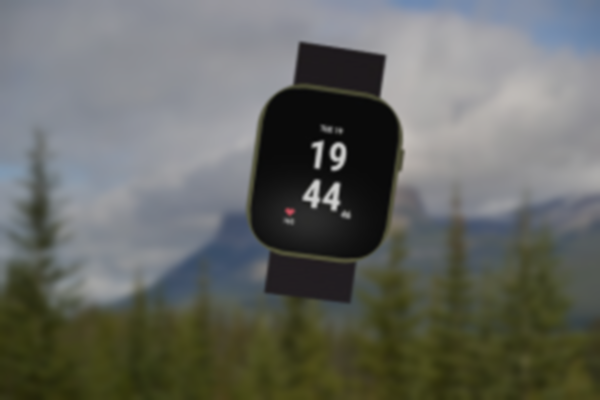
19:44
